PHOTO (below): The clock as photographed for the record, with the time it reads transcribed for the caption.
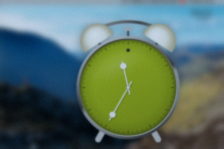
11:35
